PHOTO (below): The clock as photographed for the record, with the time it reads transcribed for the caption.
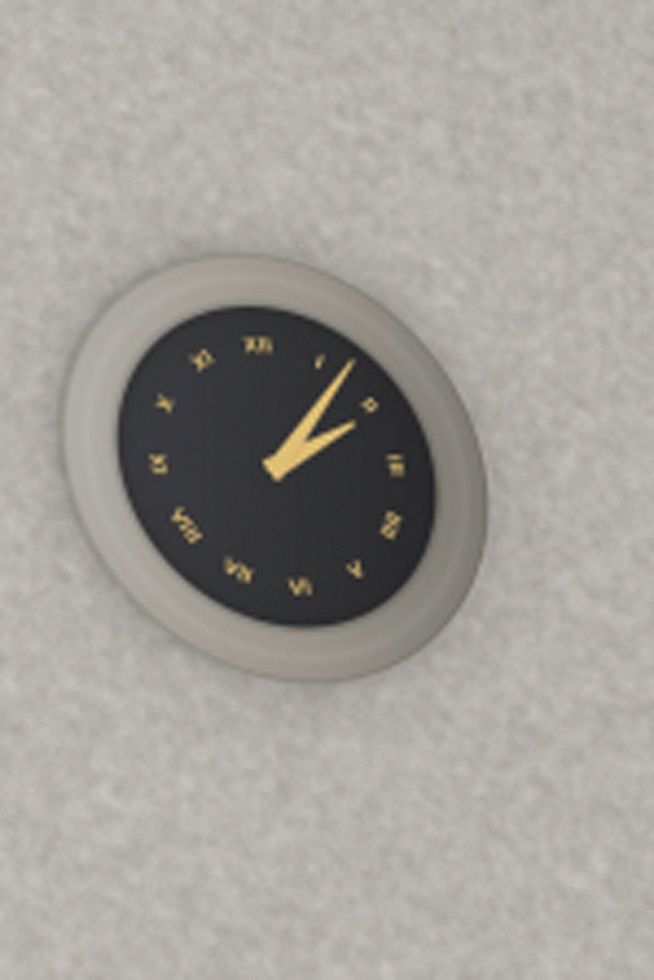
2:07
